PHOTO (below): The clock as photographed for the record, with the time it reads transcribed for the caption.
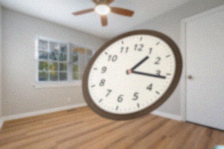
1:16
